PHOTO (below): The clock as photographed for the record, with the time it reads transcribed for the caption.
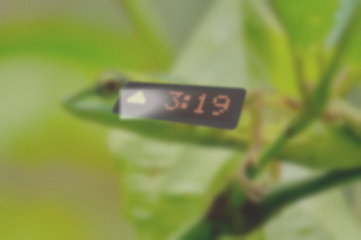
3:19
